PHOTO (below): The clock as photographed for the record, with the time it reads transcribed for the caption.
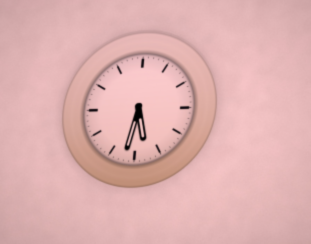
5:32
